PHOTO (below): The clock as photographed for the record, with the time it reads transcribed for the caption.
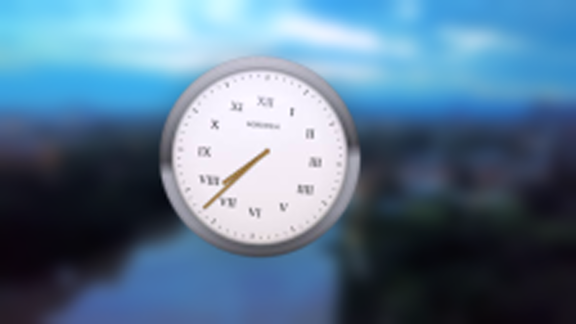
7:37
